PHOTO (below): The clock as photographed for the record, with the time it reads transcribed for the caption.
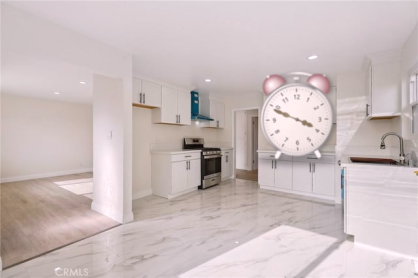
3:49
